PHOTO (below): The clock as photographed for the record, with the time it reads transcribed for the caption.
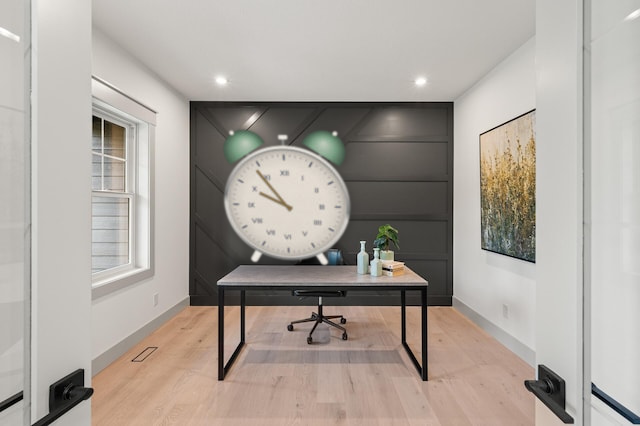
9:54
